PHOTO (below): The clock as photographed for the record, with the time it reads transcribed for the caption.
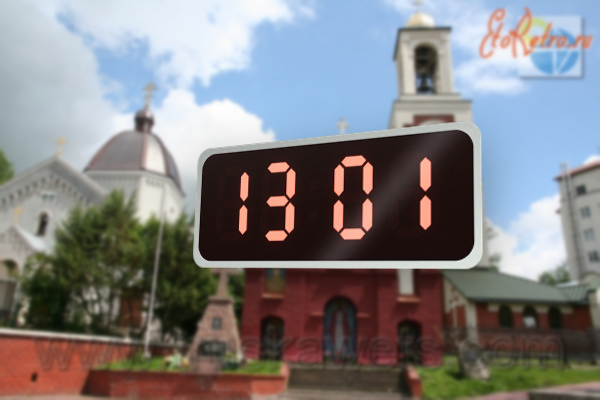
13:01
